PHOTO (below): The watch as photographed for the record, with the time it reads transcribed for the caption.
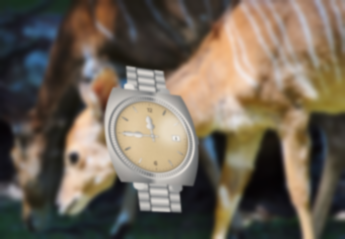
11:45
